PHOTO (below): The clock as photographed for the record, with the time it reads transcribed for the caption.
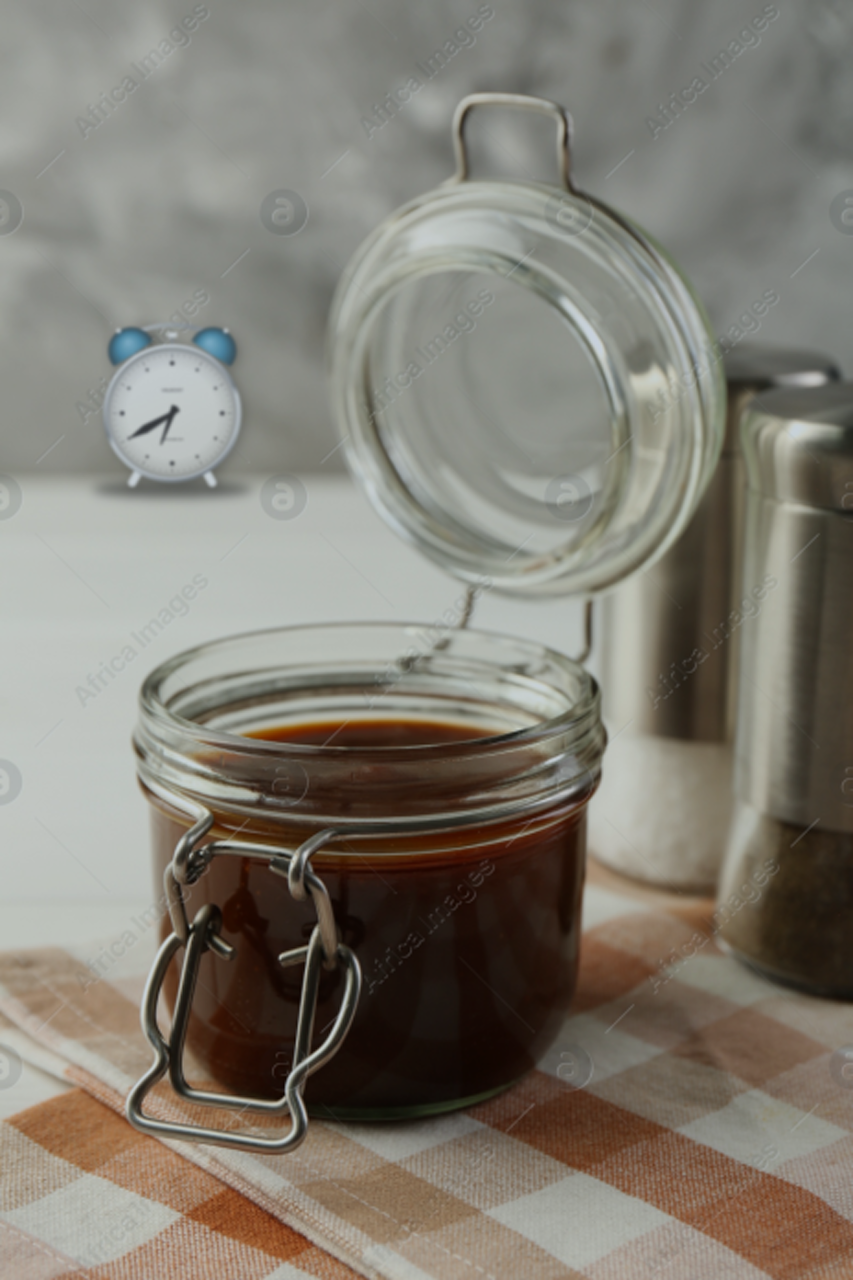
6:40
